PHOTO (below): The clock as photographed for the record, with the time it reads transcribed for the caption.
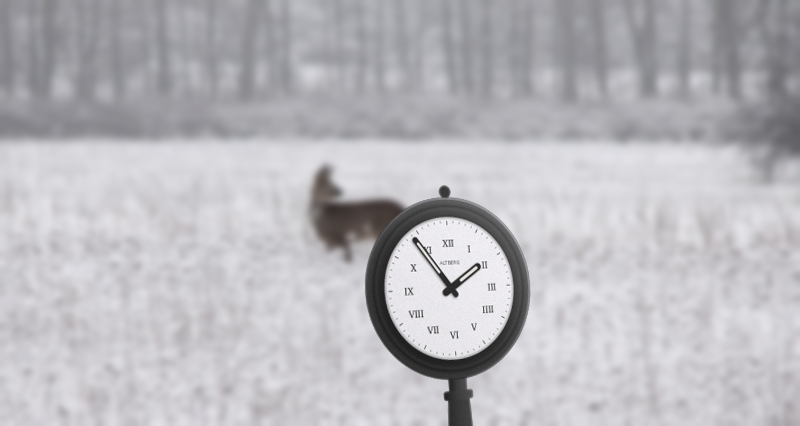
1:54
